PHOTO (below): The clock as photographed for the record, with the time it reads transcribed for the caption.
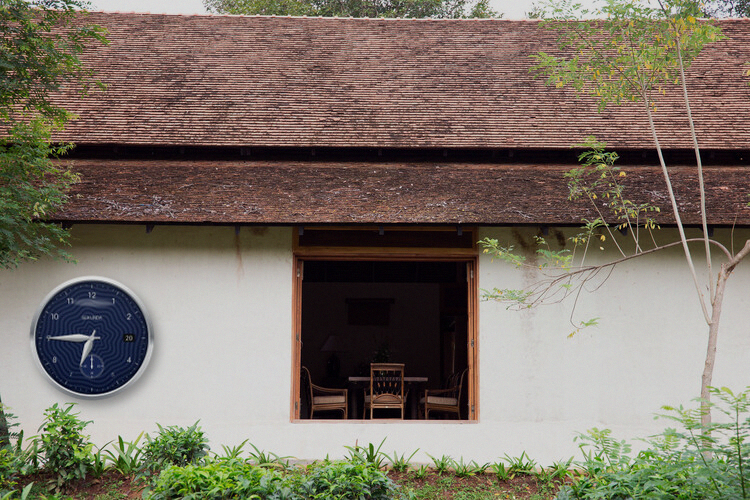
6:45
